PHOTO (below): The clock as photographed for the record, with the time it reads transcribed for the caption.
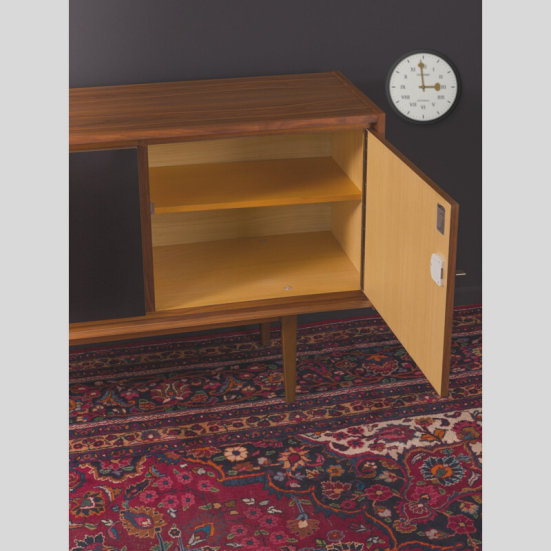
2:59
